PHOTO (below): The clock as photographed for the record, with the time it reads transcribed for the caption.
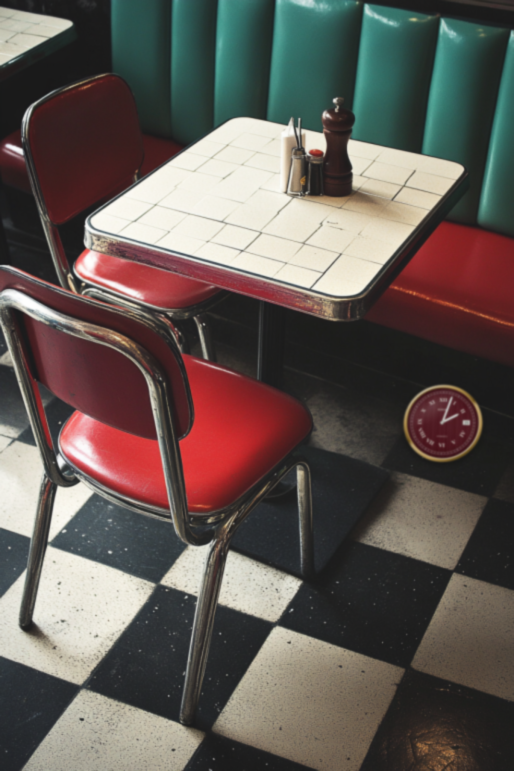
2:03
